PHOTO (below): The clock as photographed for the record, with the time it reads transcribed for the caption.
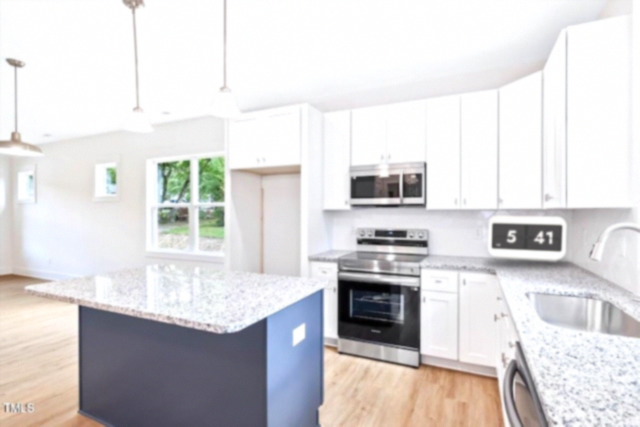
5:41
